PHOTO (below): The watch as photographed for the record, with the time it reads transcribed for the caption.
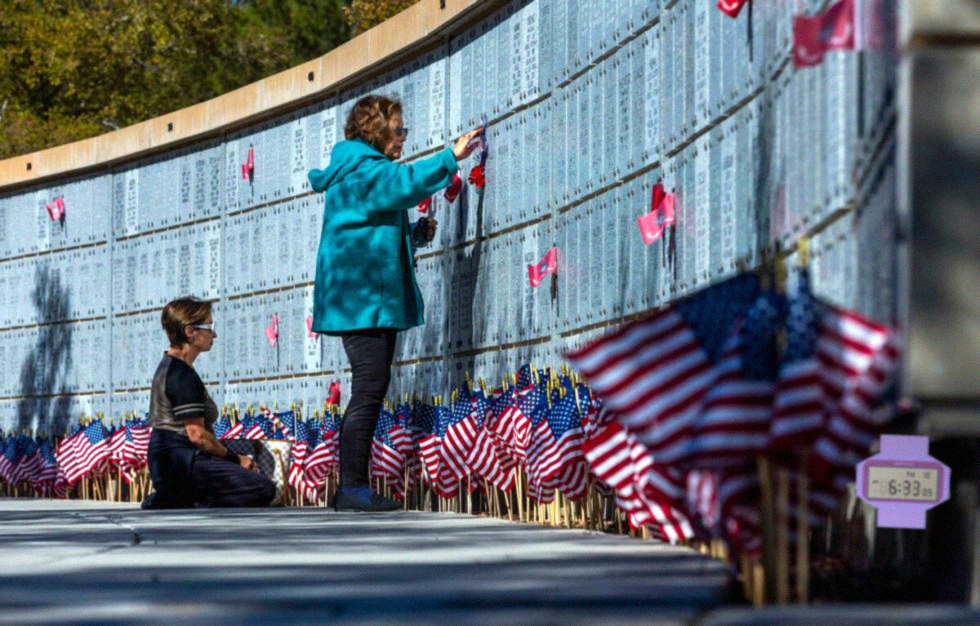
6:33
